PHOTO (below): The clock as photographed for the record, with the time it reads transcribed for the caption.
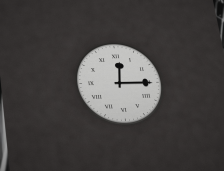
12:15
